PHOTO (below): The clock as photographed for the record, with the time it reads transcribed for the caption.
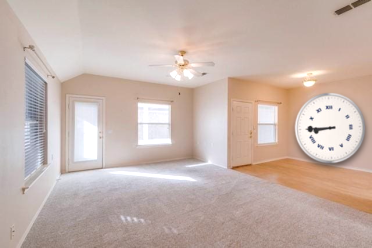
8:45
